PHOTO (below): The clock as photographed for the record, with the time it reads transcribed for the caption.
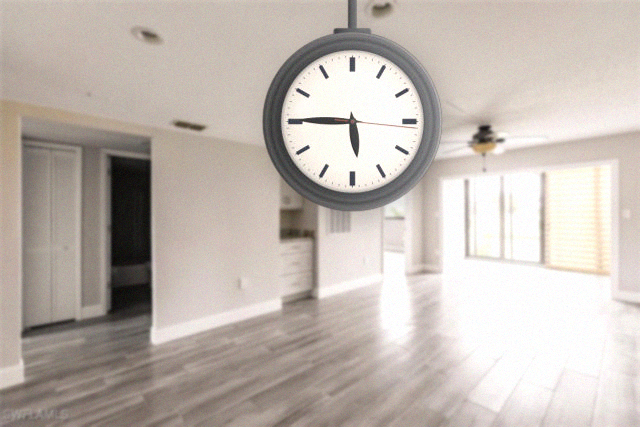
5:45:16
